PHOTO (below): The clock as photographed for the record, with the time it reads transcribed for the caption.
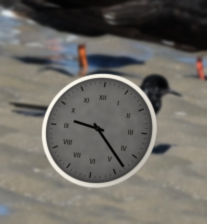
9:23
